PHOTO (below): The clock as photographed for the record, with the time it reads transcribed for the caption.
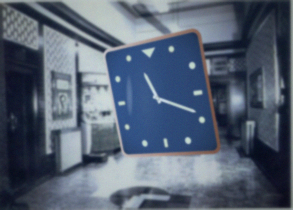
11:19
